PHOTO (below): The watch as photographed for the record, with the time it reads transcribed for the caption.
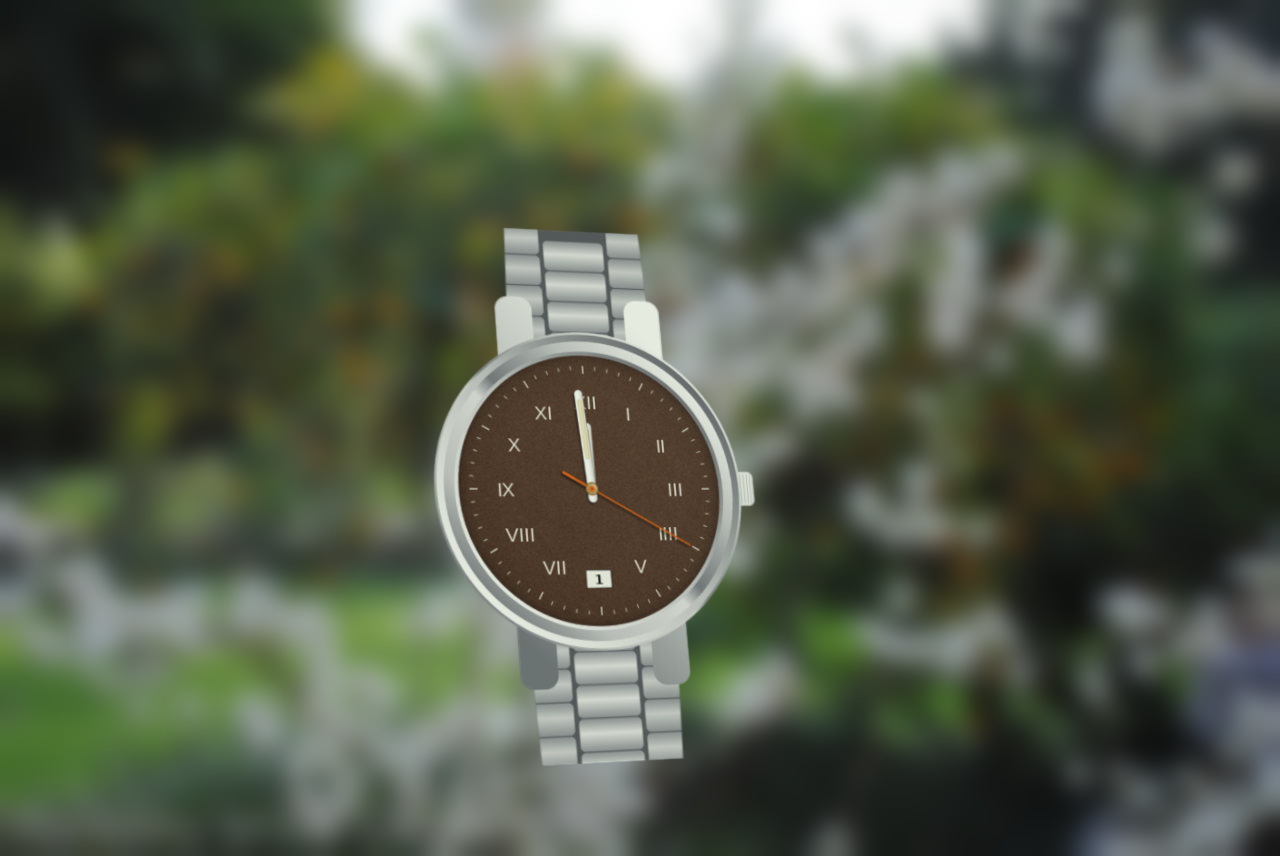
11:59:20
